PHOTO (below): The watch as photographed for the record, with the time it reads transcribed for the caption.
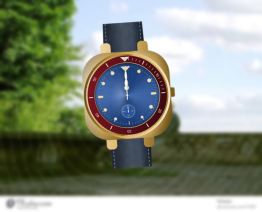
12:00
